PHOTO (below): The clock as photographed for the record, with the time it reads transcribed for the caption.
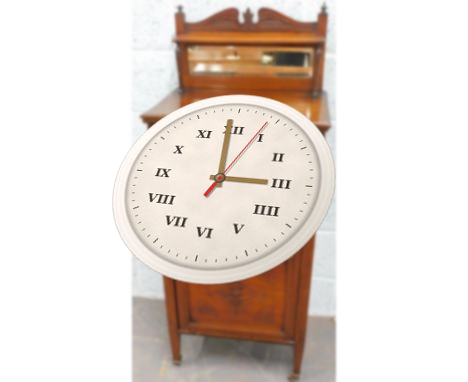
2:59:04
